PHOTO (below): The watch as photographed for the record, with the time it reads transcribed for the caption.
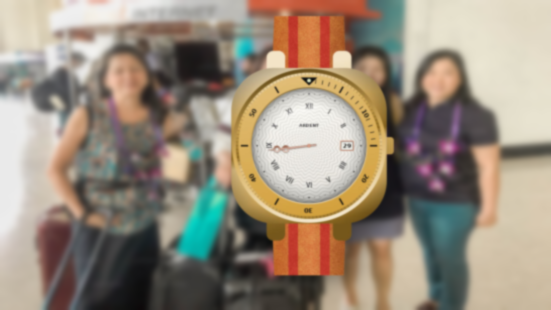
8:44
